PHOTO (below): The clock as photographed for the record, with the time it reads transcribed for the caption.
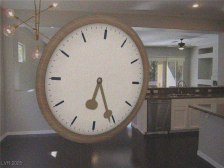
6:26
